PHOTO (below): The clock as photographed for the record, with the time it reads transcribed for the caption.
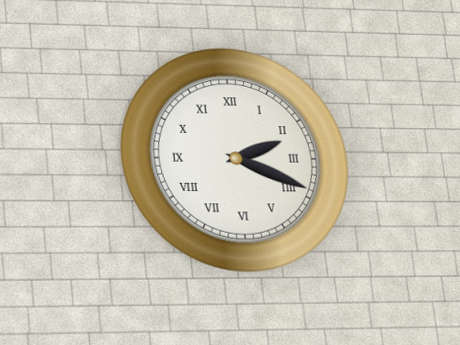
2:19
